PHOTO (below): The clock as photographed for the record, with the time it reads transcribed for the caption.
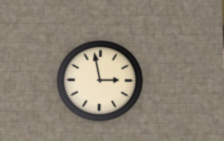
2:58
